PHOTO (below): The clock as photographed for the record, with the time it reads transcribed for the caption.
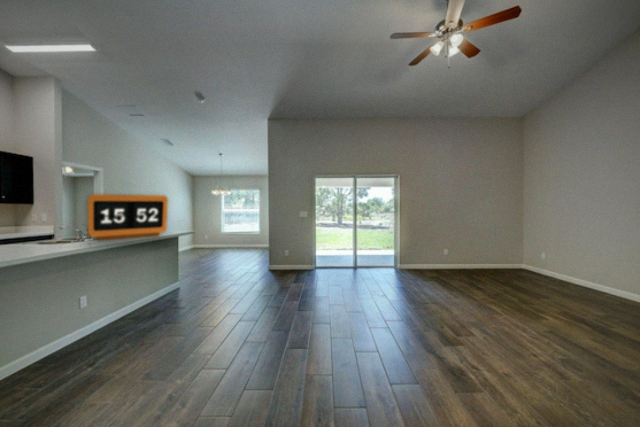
15:52
